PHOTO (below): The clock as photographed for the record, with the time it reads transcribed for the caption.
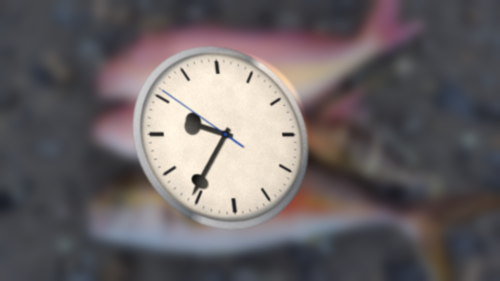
9:35:51
